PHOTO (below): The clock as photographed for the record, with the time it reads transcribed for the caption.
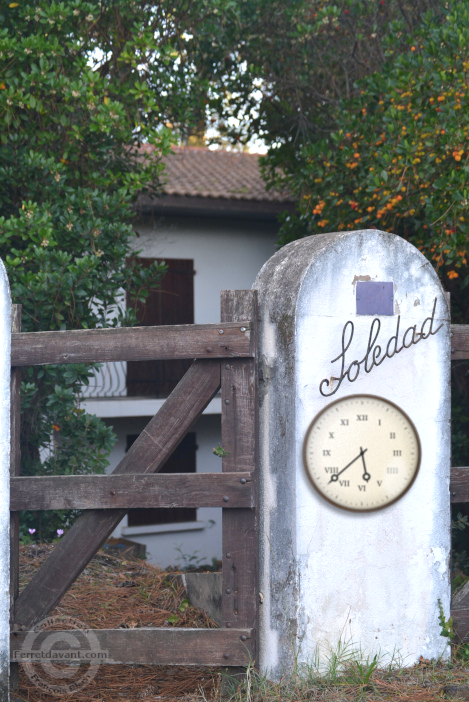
5:38
